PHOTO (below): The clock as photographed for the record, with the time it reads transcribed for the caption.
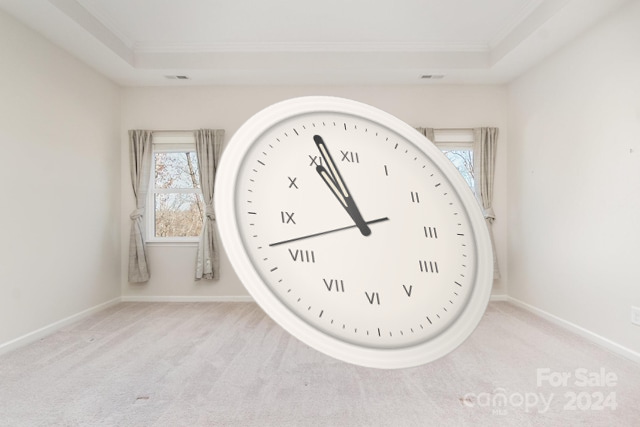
10:56:42
